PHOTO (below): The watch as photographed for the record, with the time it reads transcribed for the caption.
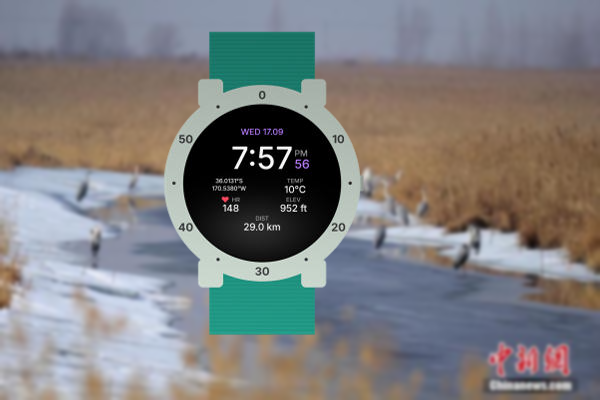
7:57:56
